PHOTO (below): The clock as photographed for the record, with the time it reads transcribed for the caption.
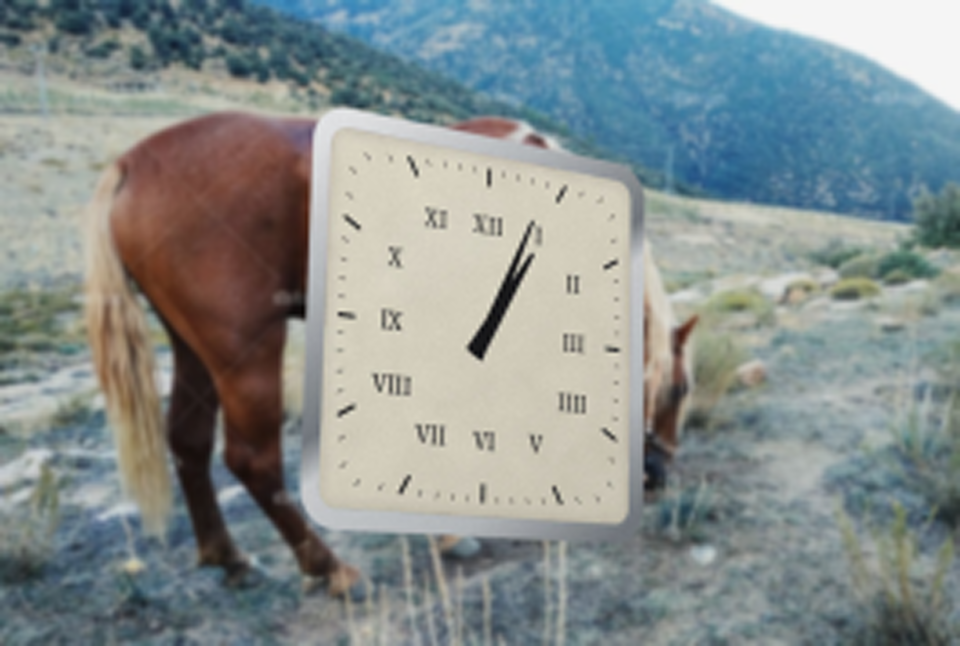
1:04
